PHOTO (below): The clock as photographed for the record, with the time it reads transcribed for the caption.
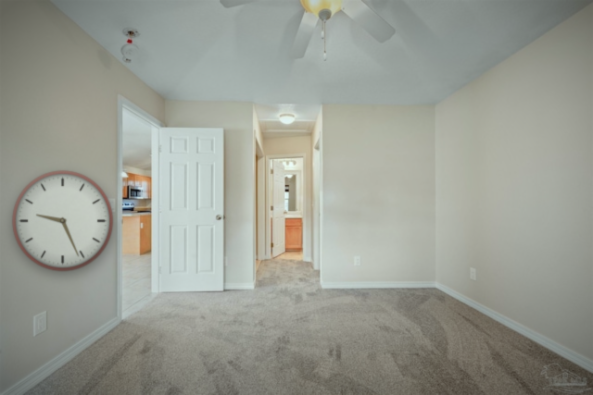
9:26
